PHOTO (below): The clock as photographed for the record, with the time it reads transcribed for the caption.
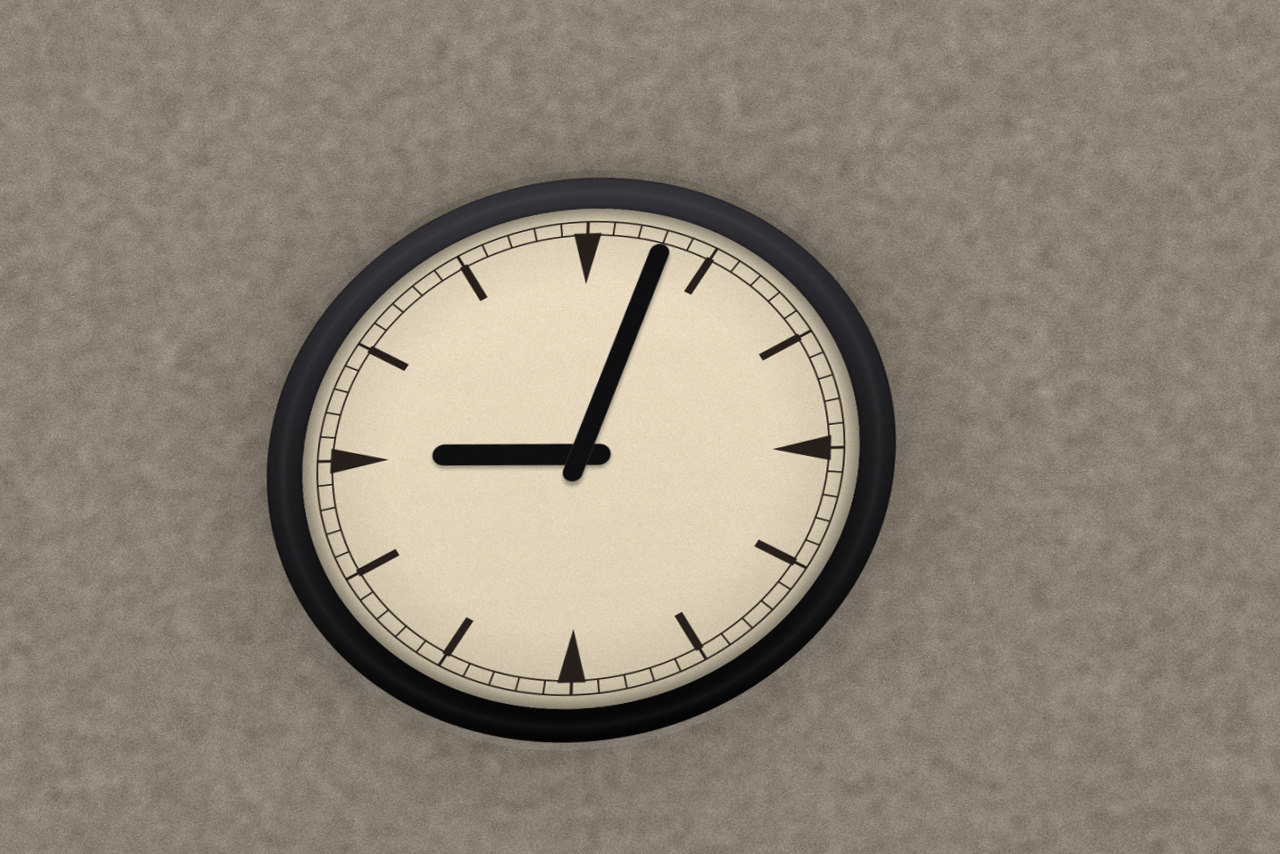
9:03
